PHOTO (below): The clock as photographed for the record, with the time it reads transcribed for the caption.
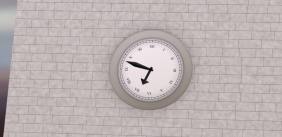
6:48
